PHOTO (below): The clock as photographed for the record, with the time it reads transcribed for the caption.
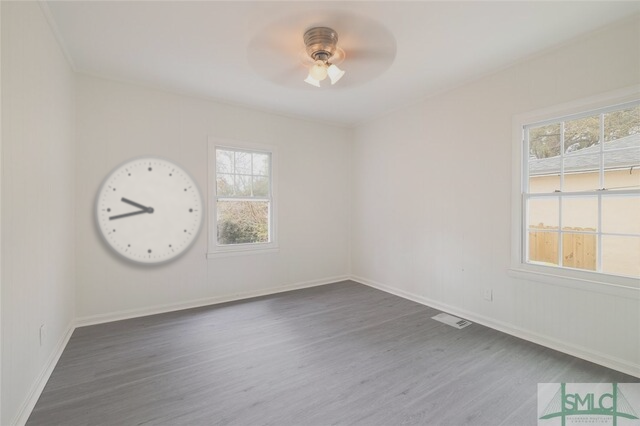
9:43
